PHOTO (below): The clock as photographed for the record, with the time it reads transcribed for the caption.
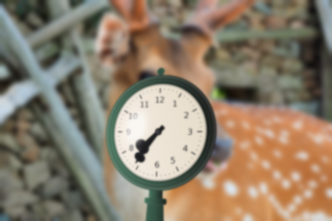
7:36
